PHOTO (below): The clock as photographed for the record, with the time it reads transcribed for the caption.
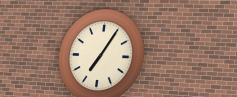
7:05
